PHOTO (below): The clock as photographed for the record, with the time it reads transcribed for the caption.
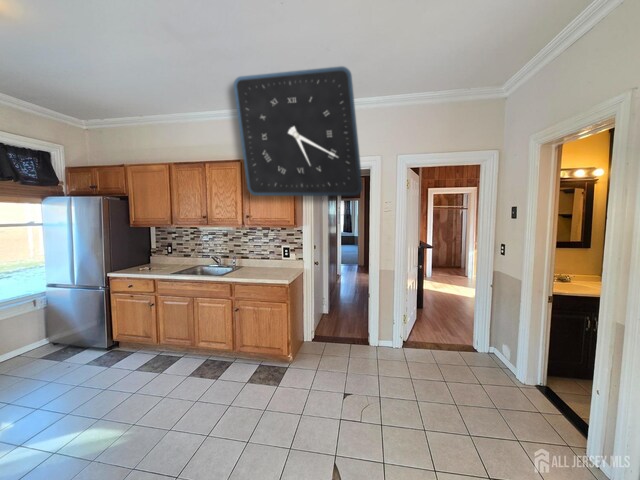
5:20
